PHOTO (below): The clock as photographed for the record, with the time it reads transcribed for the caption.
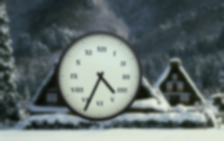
4:34
